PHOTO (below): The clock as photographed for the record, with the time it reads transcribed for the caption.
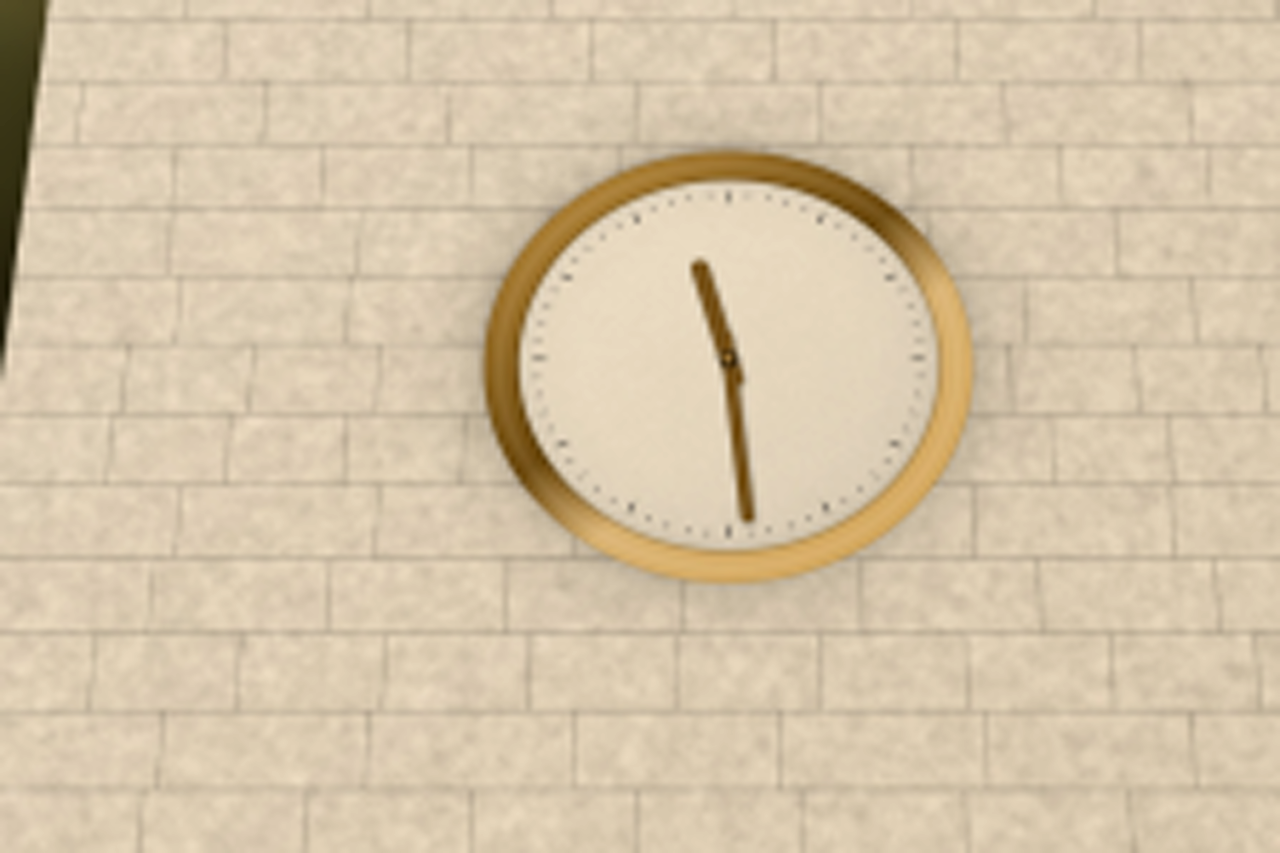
11:29
